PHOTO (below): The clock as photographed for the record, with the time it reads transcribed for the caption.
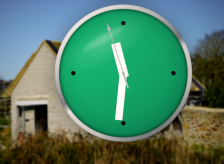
11:30:57
